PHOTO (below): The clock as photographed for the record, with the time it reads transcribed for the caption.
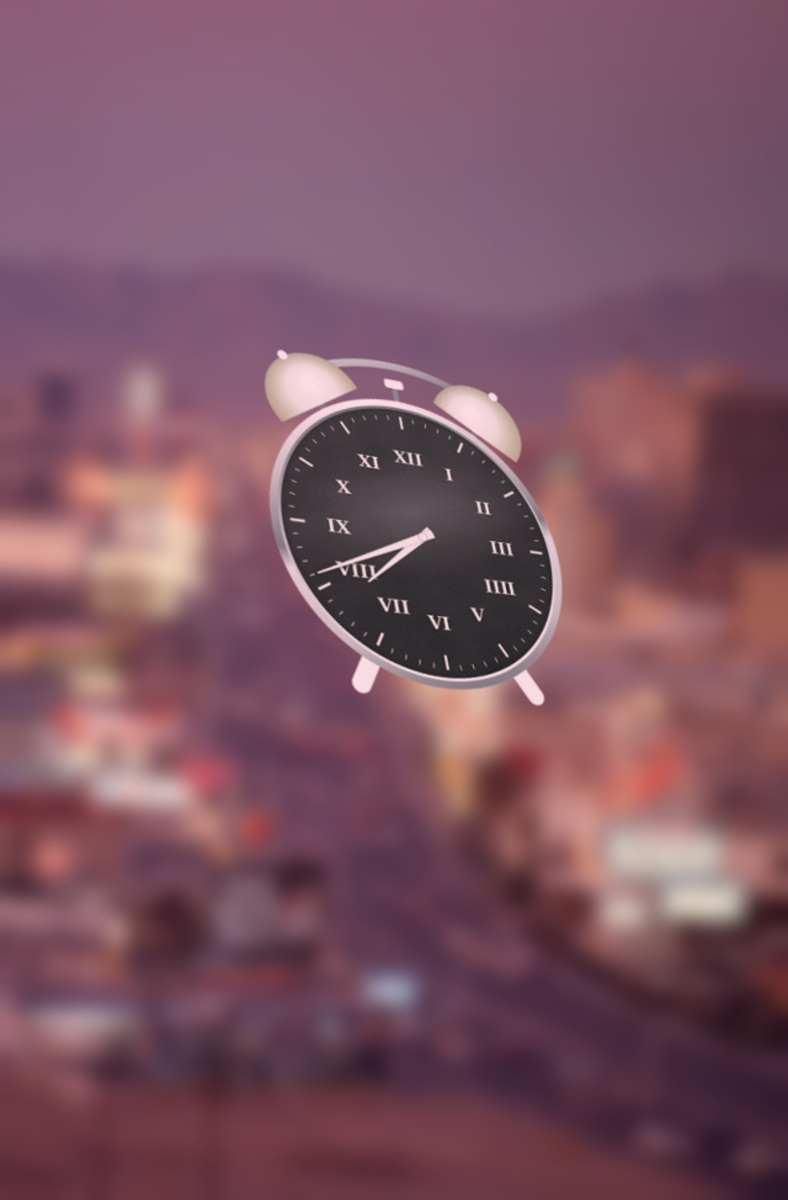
7:41
